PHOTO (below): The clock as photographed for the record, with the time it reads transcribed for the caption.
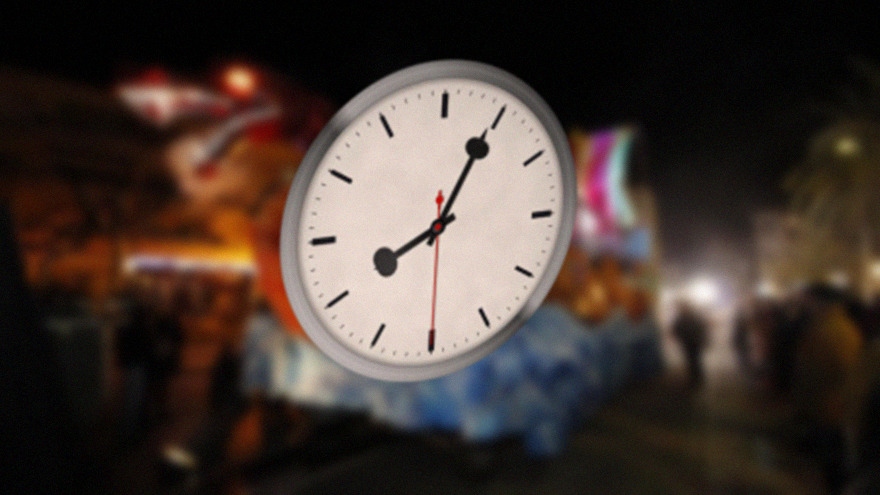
8:04:30
